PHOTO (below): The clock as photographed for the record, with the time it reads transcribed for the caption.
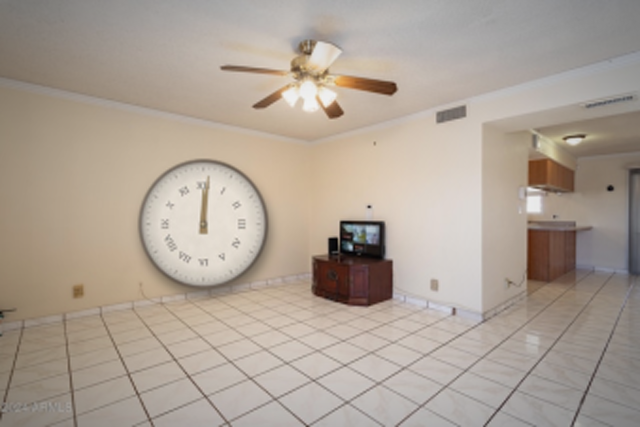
12:01
